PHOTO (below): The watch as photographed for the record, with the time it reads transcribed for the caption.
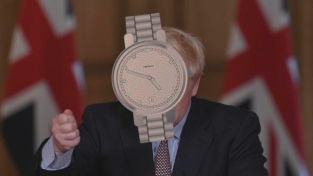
4:49
